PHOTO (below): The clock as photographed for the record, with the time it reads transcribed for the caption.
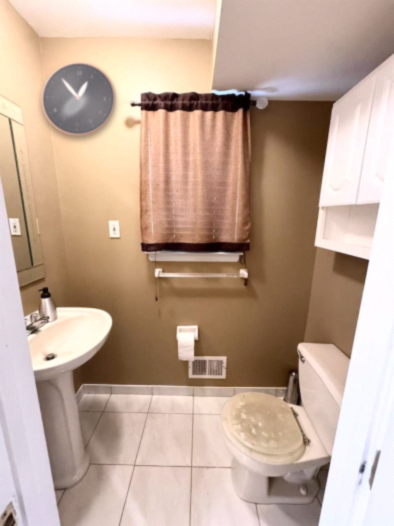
12:53
